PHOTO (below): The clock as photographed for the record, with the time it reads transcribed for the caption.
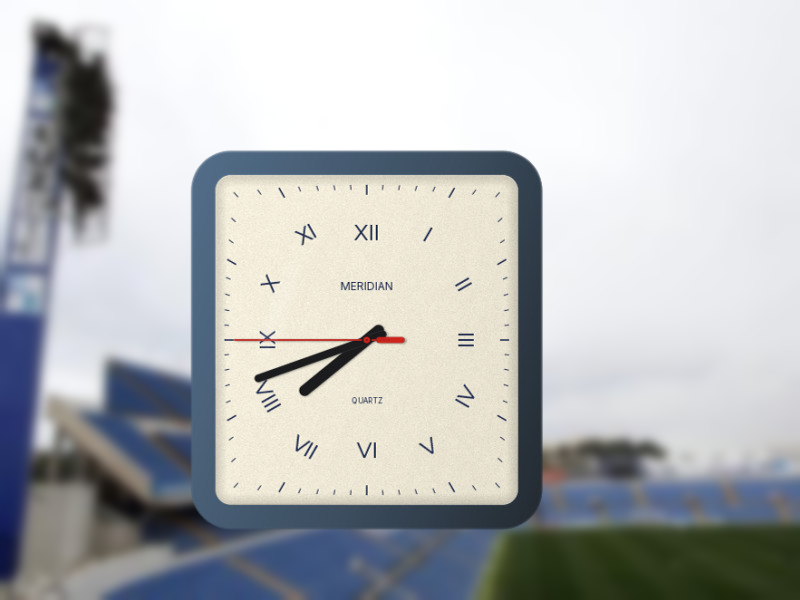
7:41:45
